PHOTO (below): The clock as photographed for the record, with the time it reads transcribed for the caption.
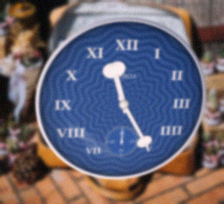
11:25
